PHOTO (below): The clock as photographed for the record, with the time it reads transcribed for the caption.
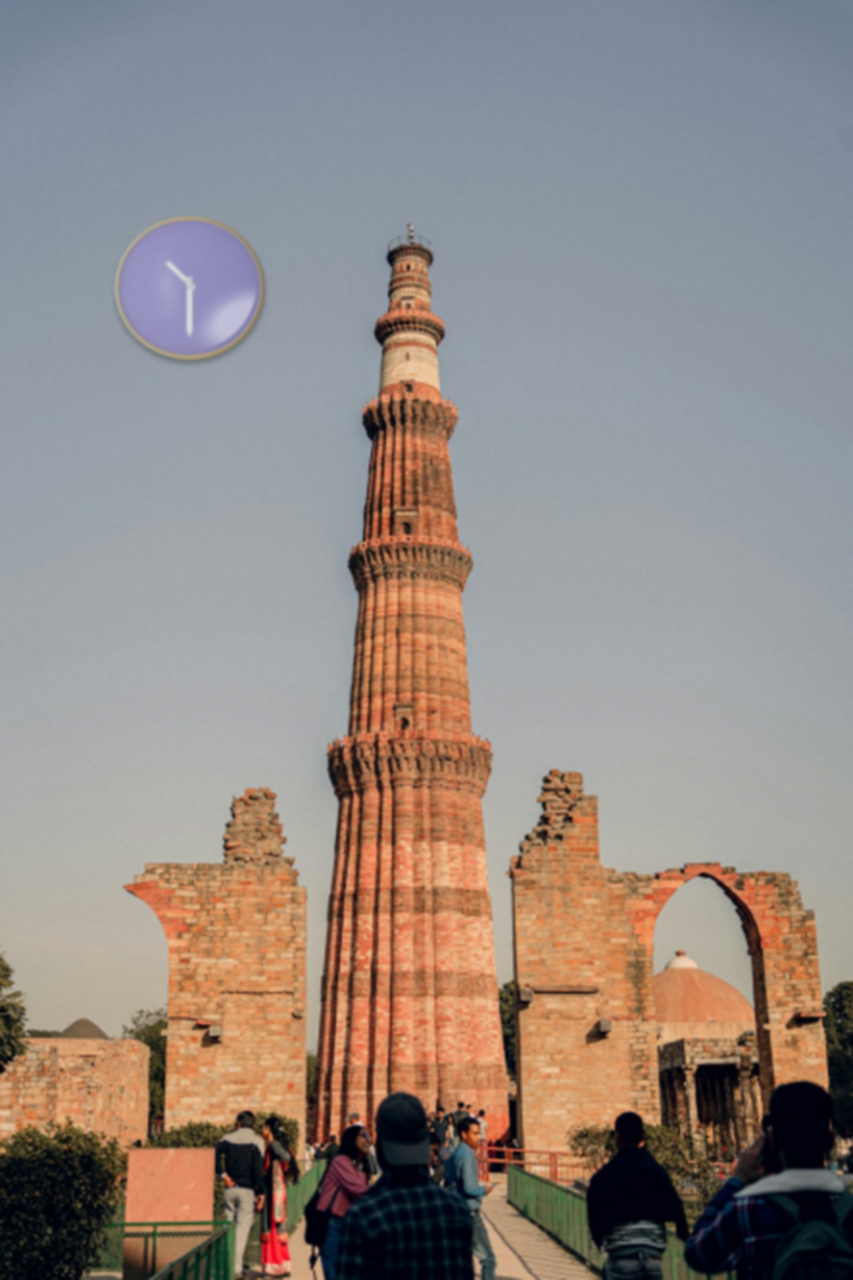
10:30
